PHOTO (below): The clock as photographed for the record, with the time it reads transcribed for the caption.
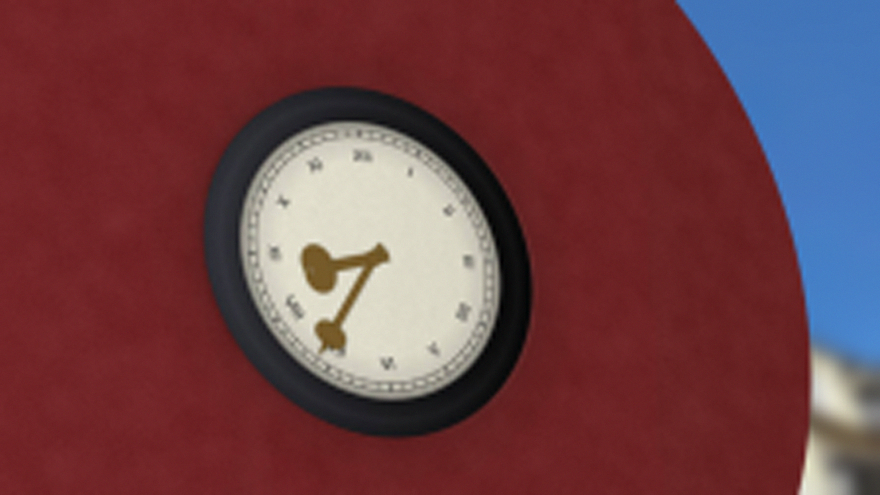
8:36
